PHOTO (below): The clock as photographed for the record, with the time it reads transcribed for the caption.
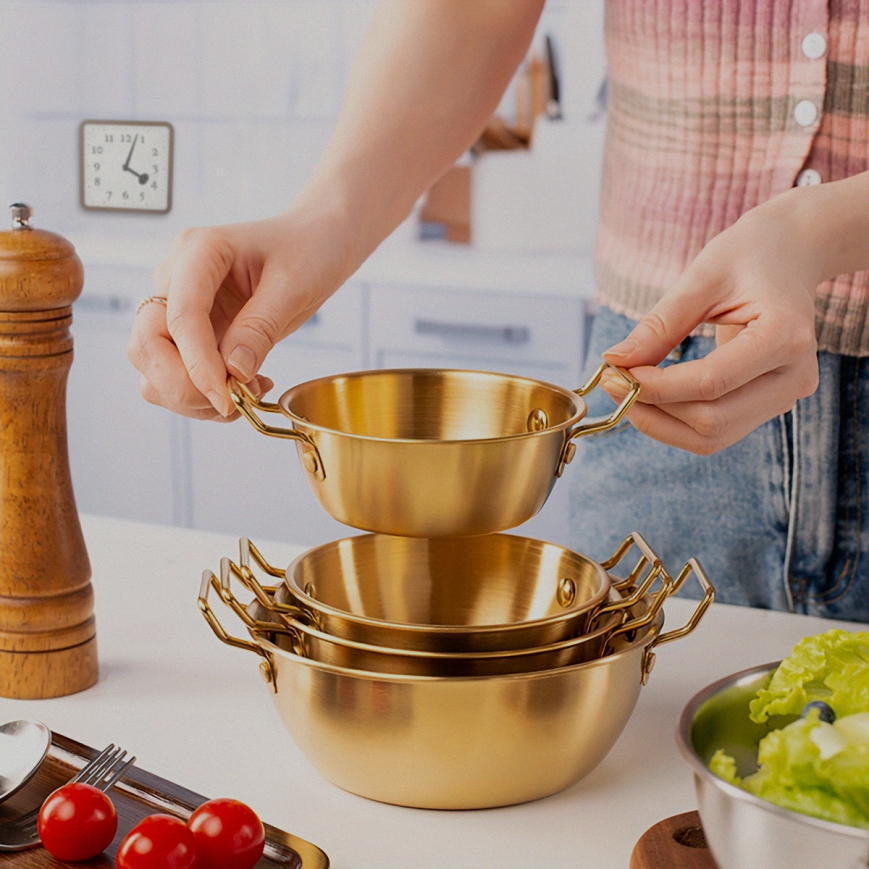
4:03
